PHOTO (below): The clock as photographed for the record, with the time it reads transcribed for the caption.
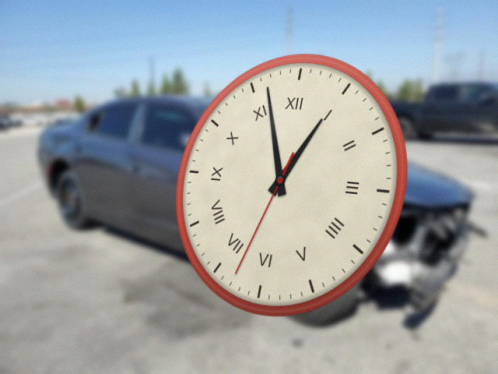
12:56:33
